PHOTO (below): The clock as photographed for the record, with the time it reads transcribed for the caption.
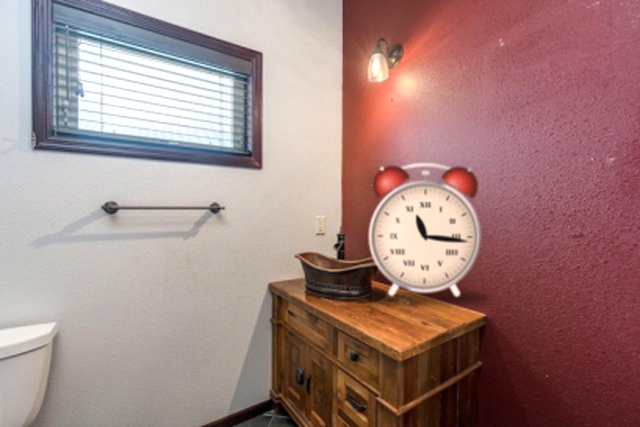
11:16
